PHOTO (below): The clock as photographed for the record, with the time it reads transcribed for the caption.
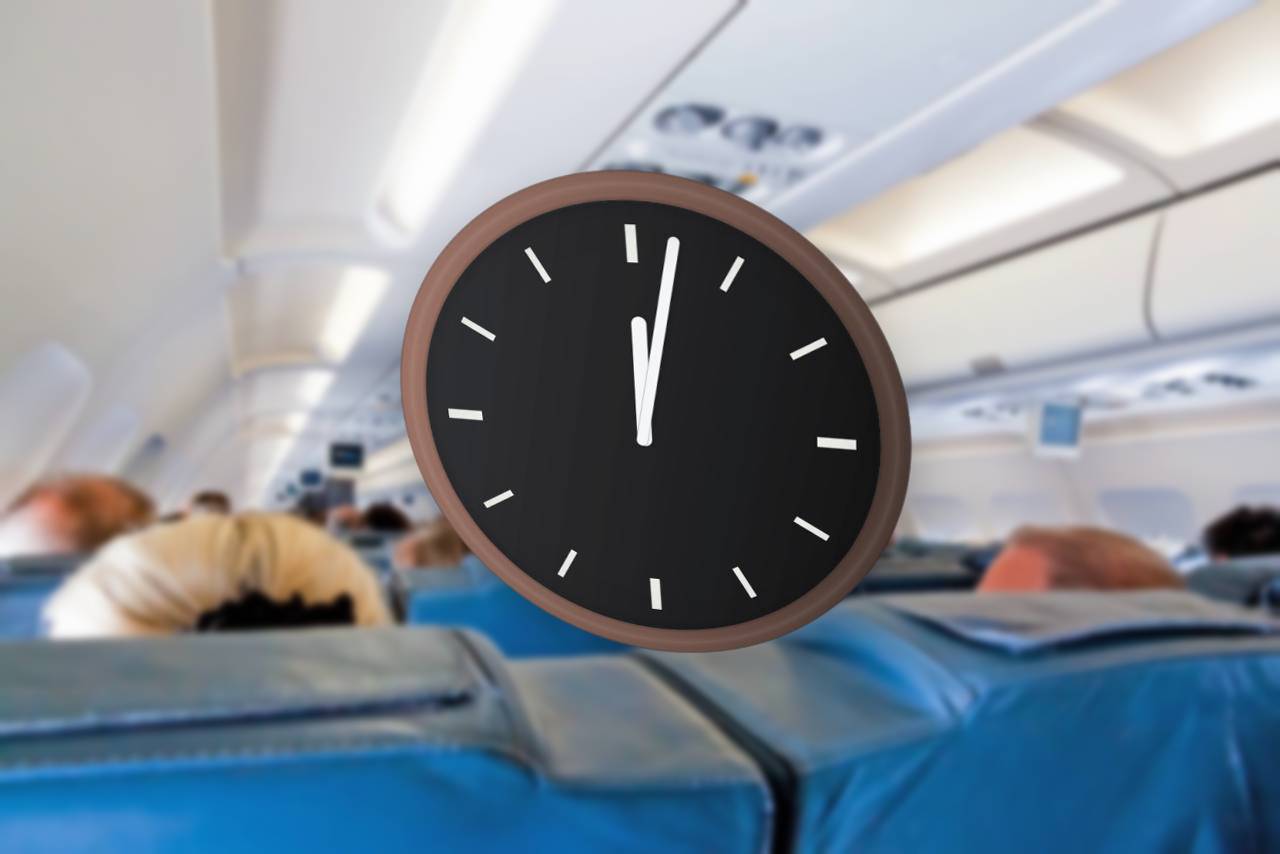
12:02
